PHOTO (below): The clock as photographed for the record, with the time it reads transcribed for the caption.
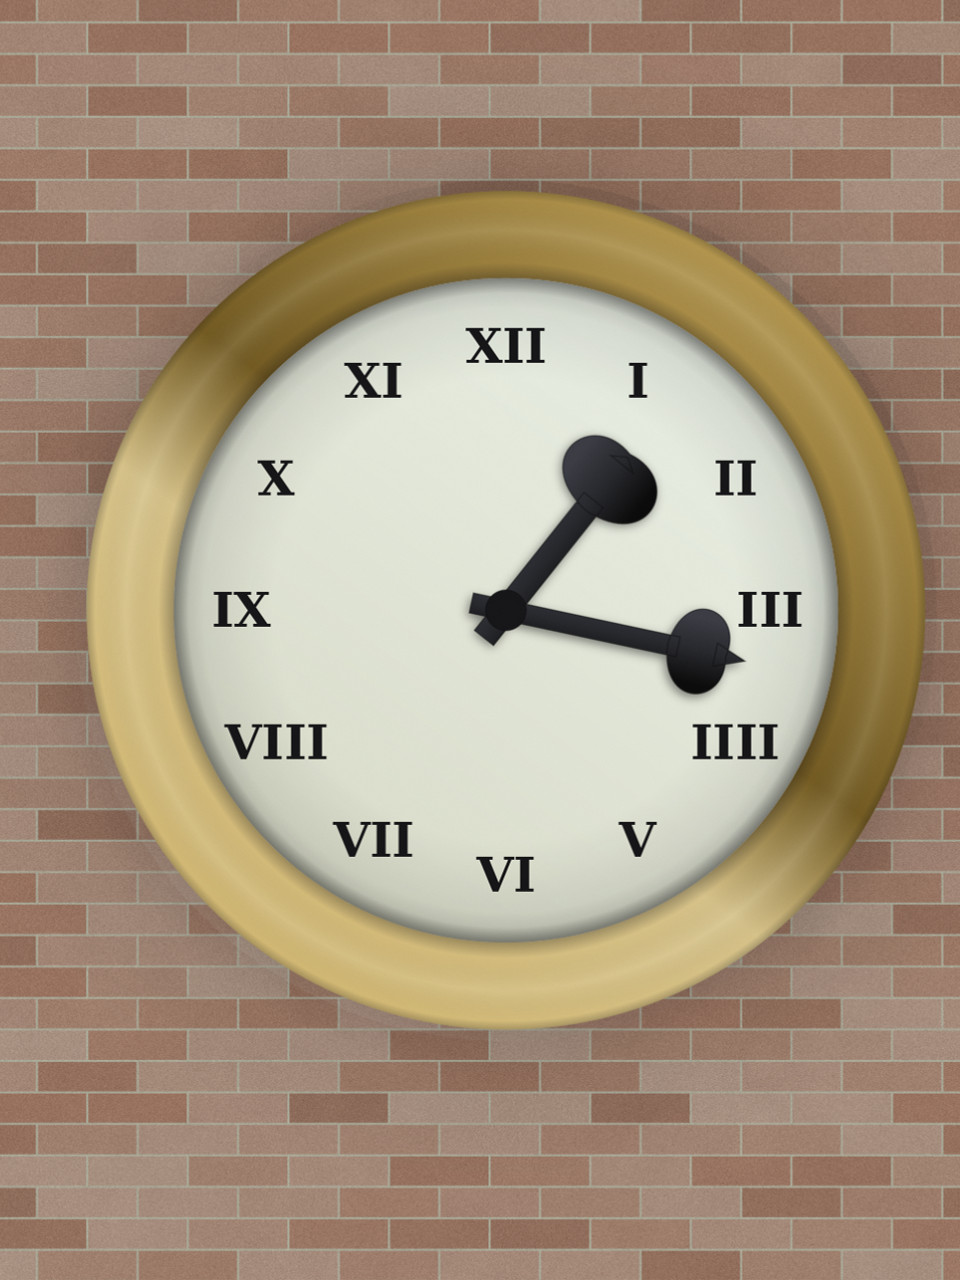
1:17
